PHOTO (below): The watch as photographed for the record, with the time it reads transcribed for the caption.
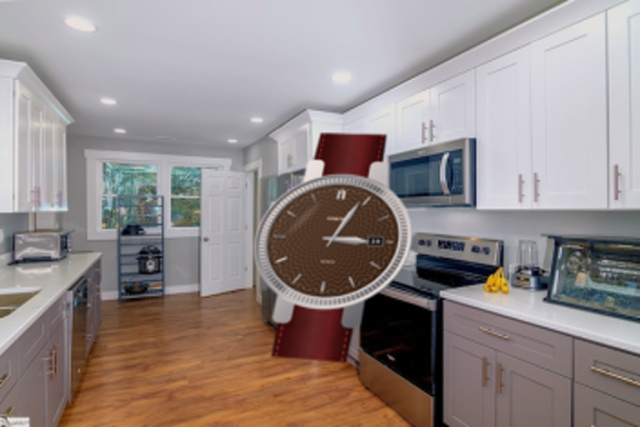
3:04
